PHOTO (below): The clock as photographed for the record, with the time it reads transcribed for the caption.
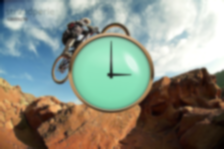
3:00
